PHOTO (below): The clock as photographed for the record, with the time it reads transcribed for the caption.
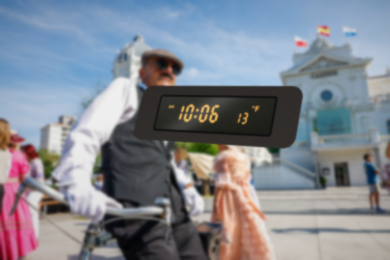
10:06
